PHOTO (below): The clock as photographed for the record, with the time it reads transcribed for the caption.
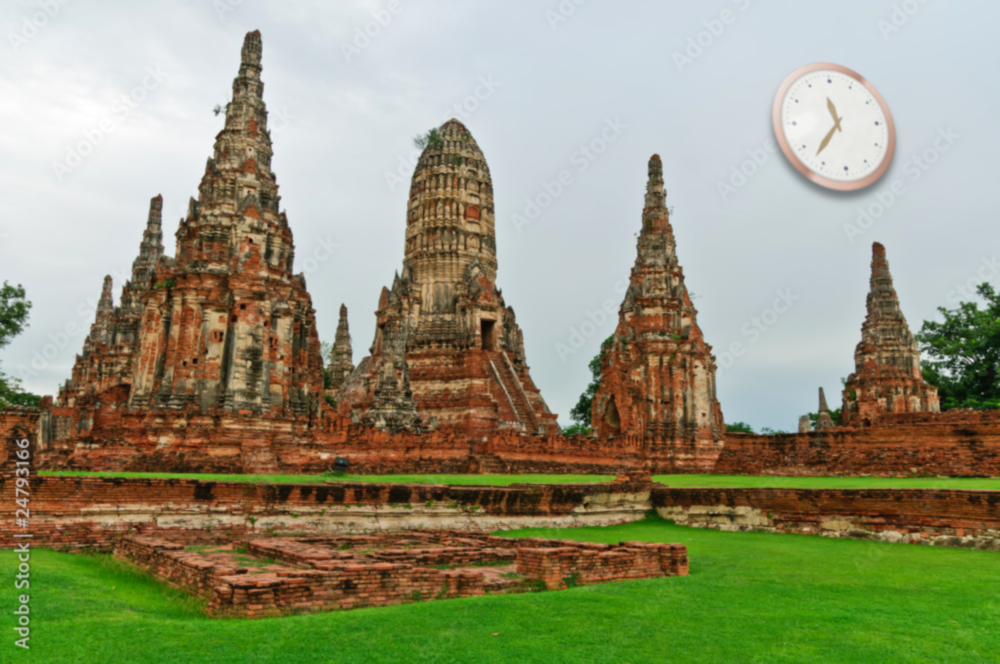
11:37
